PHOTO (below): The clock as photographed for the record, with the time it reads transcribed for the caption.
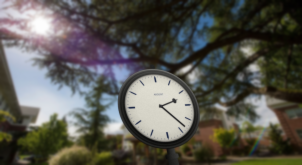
2:23
